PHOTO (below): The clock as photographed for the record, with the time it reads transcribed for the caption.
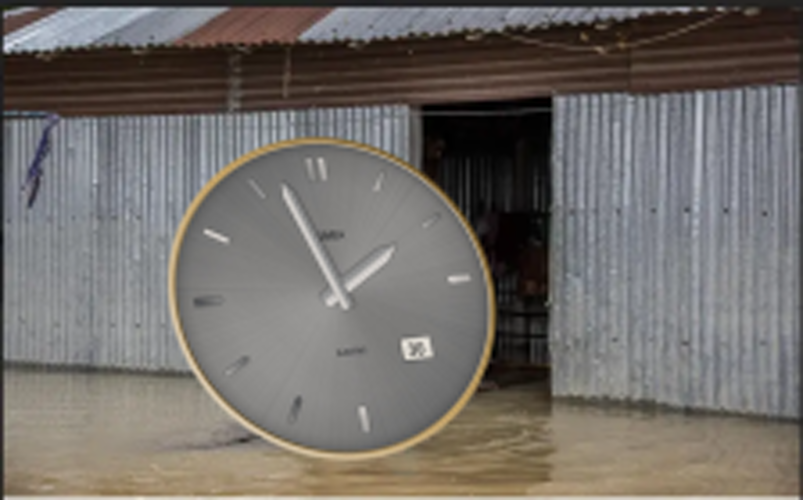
1:57
